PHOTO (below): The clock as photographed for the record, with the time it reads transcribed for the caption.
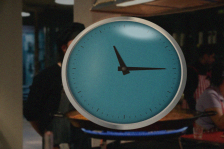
11:15
